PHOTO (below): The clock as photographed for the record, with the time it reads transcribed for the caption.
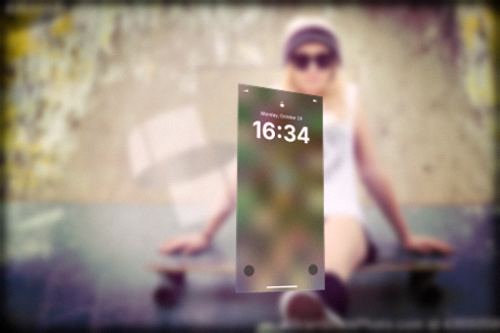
16:34
